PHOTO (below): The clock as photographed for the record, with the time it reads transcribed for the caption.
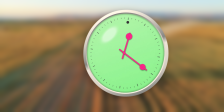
12:20
